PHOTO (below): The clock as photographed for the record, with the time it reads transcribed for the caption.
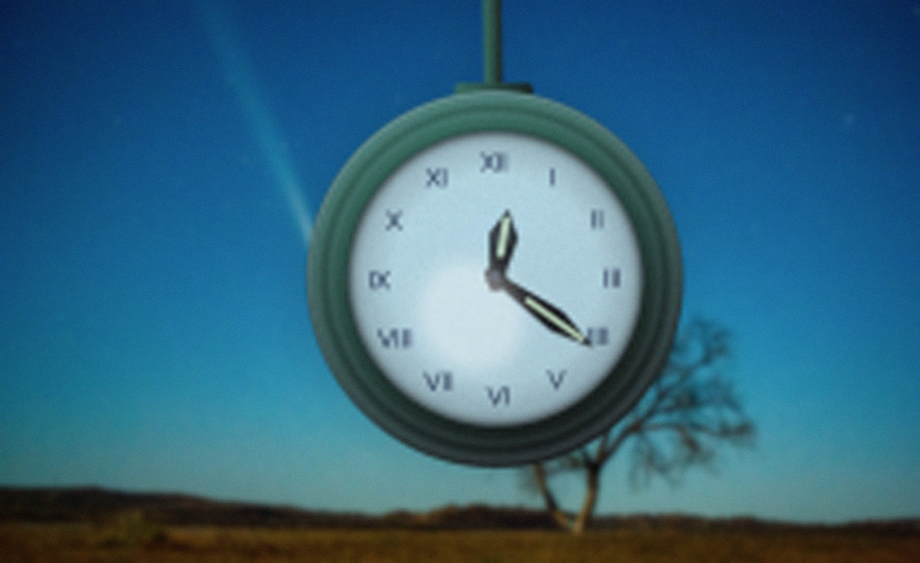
12:21
